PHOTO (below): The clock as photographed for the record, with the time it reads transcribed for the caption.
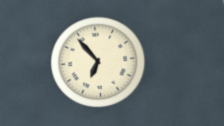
6:54
